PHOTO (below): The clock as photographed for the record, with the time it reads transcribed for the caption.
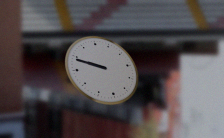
9:49
